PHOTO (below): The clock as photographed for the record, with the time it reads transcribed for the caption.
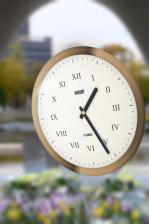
1:26
